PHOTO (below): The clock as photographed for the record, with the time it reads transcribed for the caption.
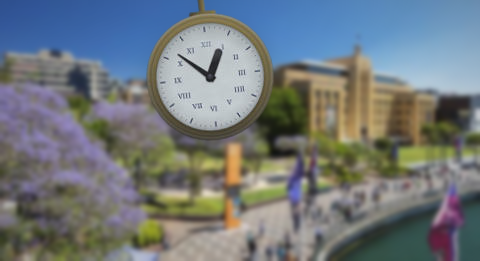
12:52
